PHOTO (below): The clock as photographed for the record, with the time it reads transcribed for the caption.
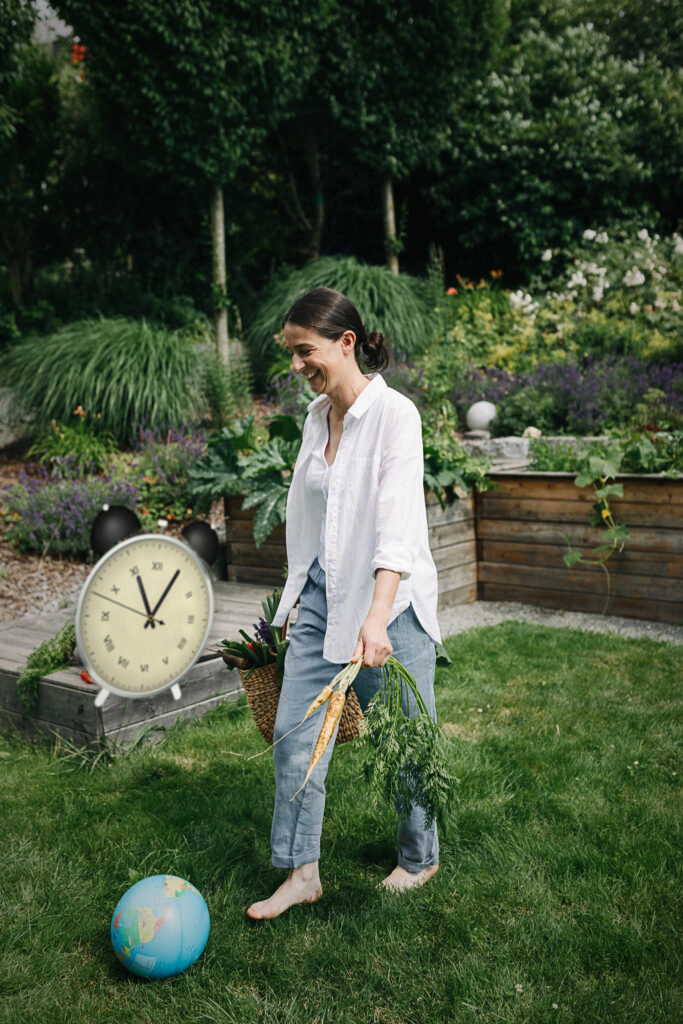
11:04:48
